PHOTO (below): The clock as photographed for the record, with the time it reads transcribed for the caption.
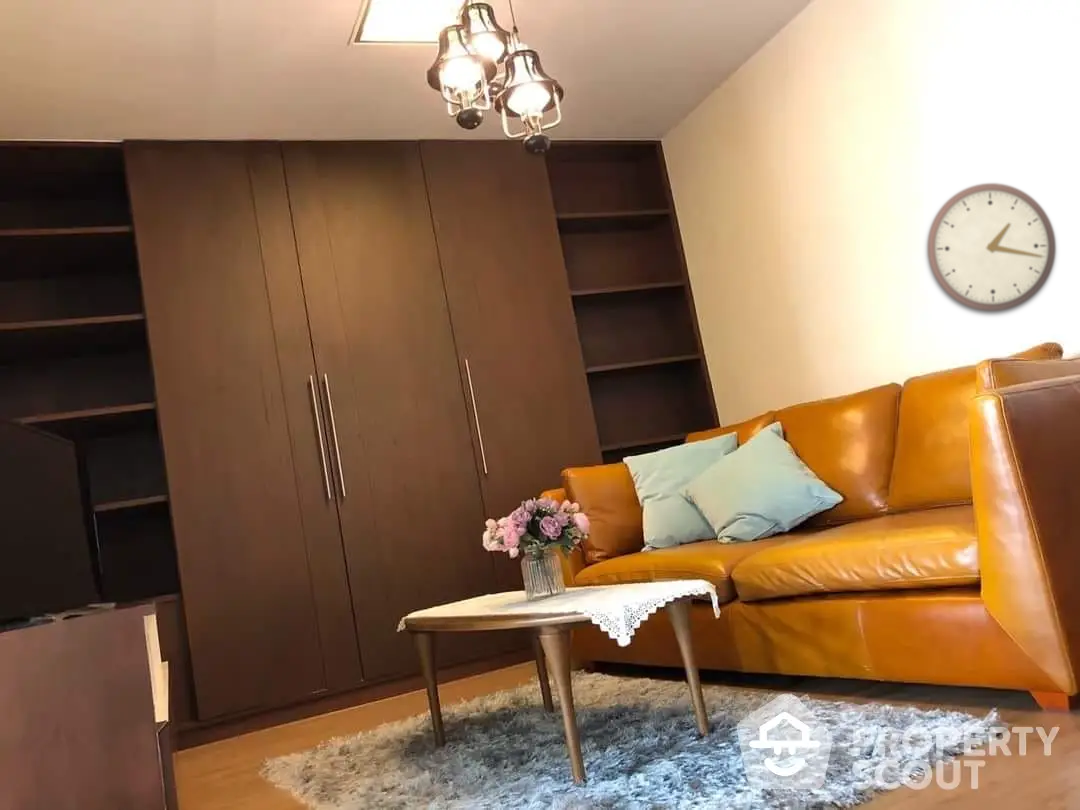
1:17
